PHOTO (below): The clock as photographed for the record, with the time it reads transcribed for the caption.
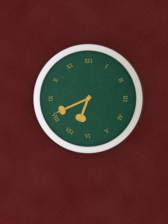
6:41
